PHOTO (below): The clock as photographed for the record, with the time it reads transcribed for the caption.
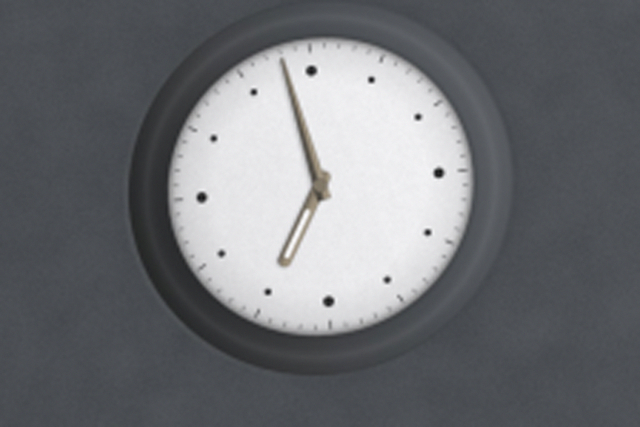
6:58
